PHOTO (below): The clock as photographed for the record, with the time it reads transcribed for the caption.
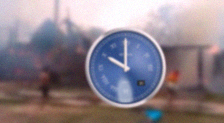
10:00
